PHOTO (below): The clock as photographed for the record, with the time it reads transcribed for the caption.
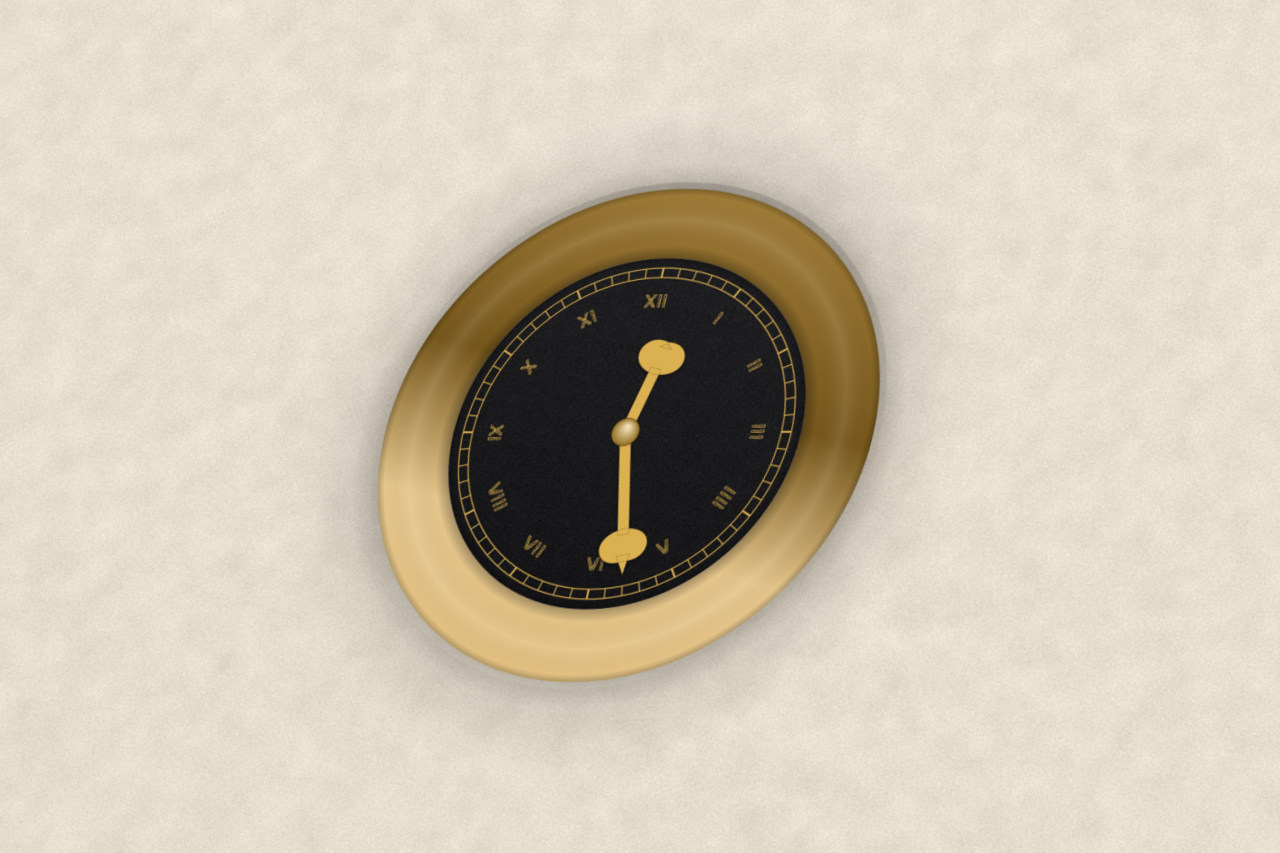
12:28
